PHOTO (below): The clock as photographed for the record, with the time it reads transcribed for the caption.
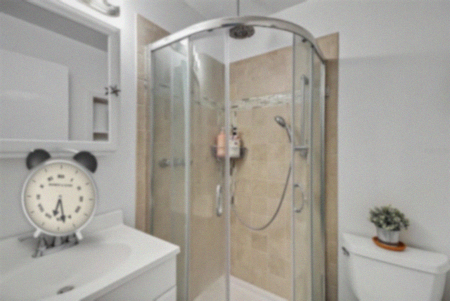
6:28
